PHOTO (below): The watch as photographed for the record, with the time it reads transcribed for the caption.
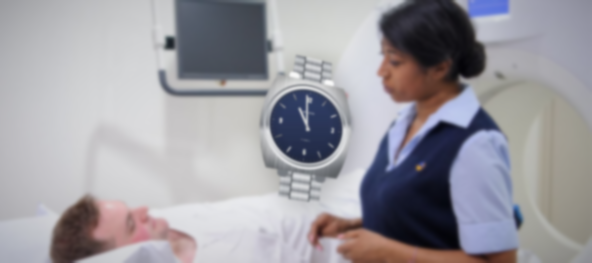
10:59
